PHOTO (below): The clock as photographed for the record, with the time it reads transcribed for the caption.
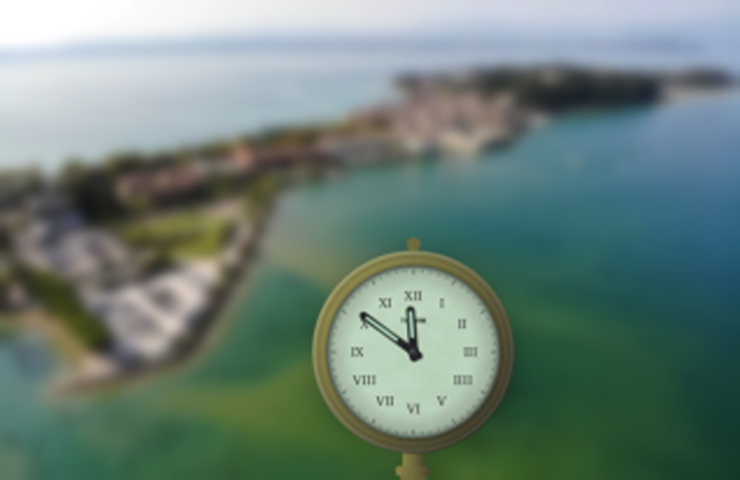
11:51
